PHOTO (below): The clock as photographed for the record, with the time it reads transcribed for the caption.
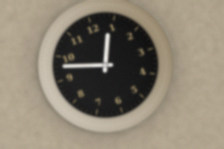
12:48
